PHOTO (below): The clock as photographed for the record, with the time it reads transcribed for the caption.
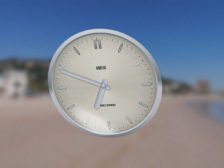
6:49
